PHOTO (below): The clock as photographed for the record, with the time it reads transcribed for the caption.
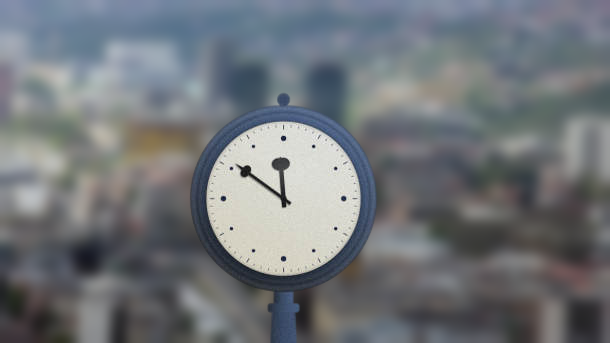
11:51
